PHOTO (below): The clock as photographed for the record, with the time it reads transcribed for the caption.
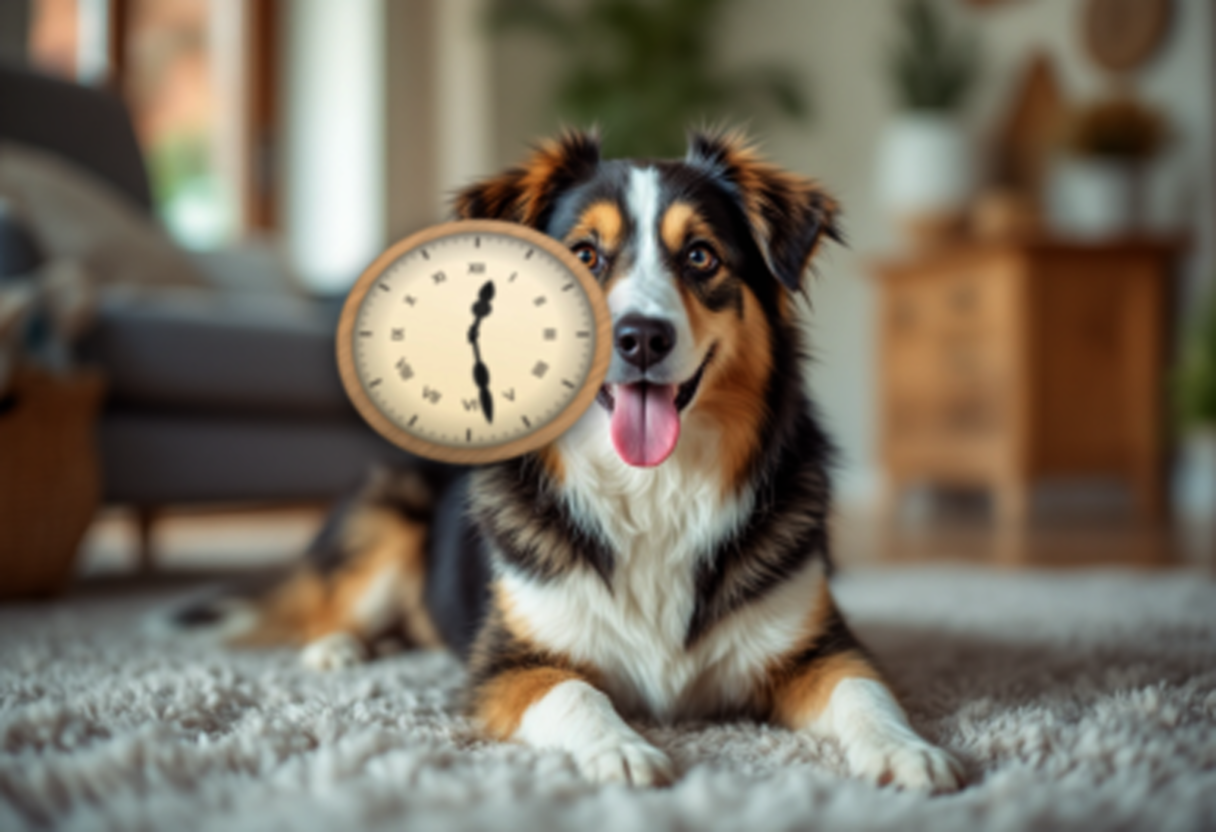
12:28
